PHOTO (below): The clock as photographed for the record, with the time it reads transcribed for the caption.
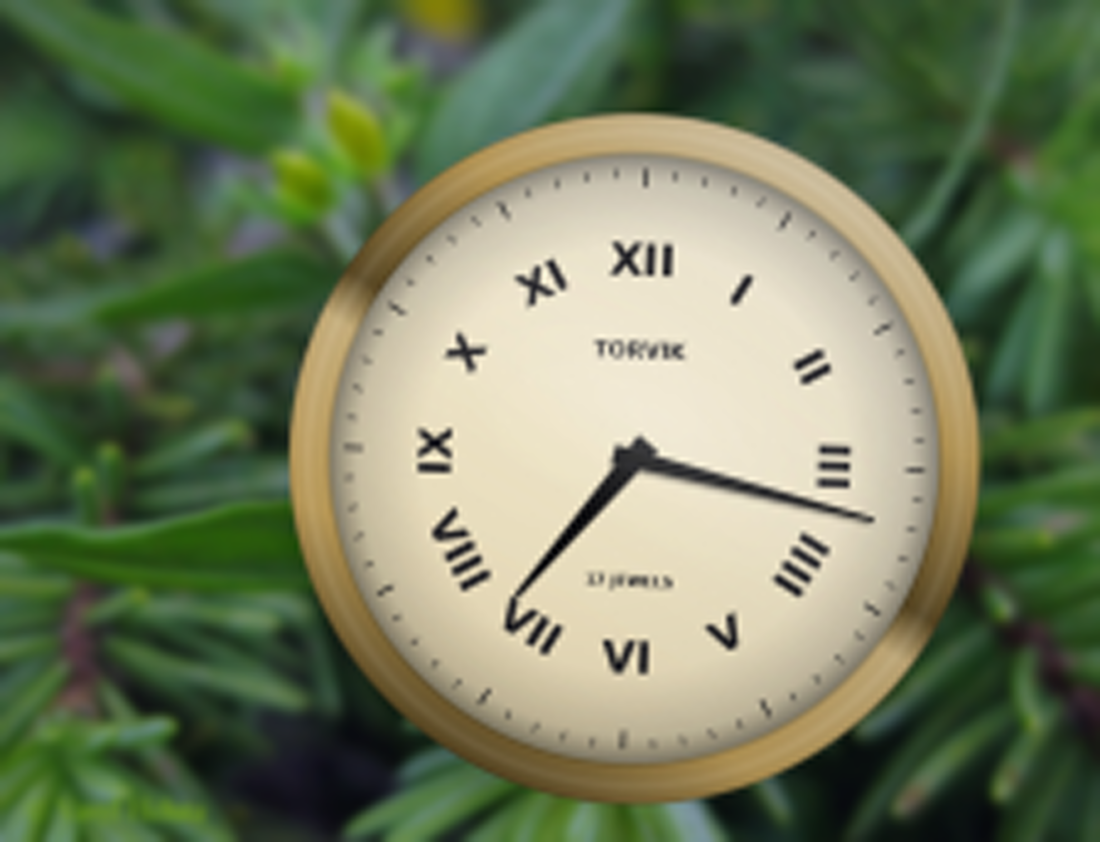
7:17
